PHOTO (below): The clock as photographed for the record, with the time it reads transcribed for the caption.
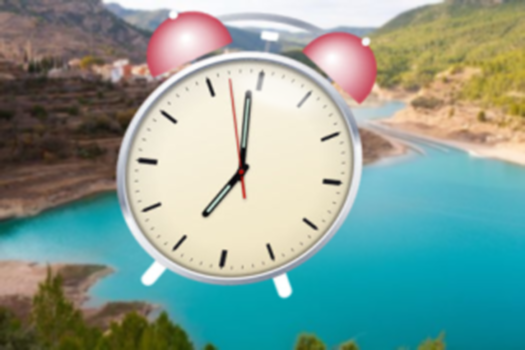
6:58:57
